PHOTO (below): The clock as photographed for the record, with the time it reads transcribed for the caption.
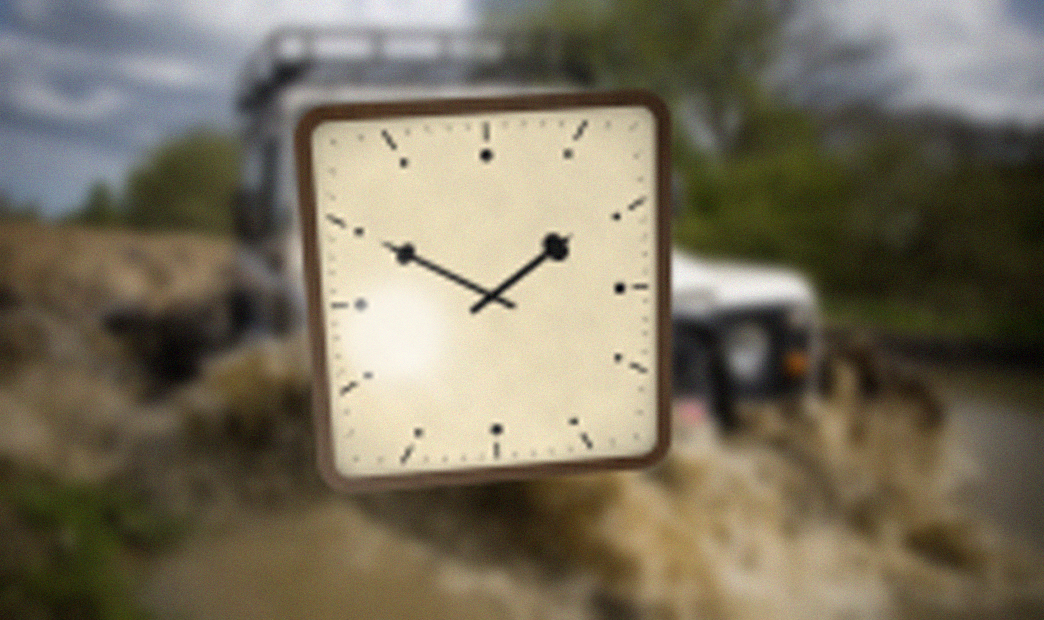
1:50
